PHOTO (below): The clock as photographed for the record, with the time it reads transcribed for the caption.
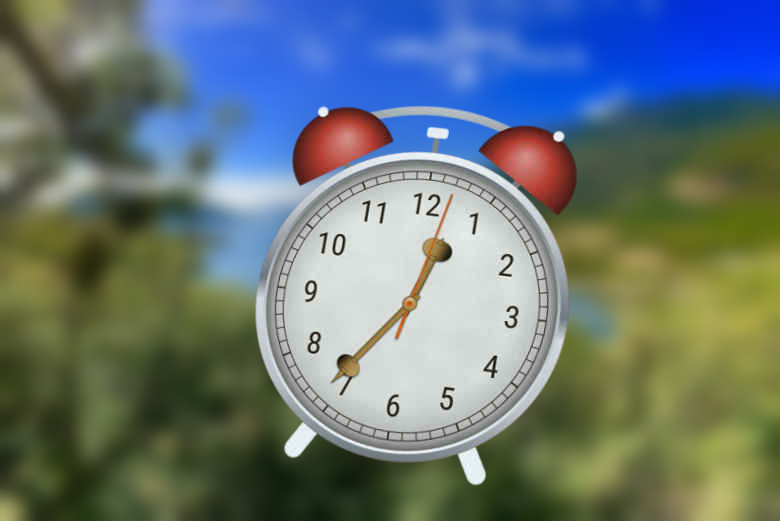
12:36:02
